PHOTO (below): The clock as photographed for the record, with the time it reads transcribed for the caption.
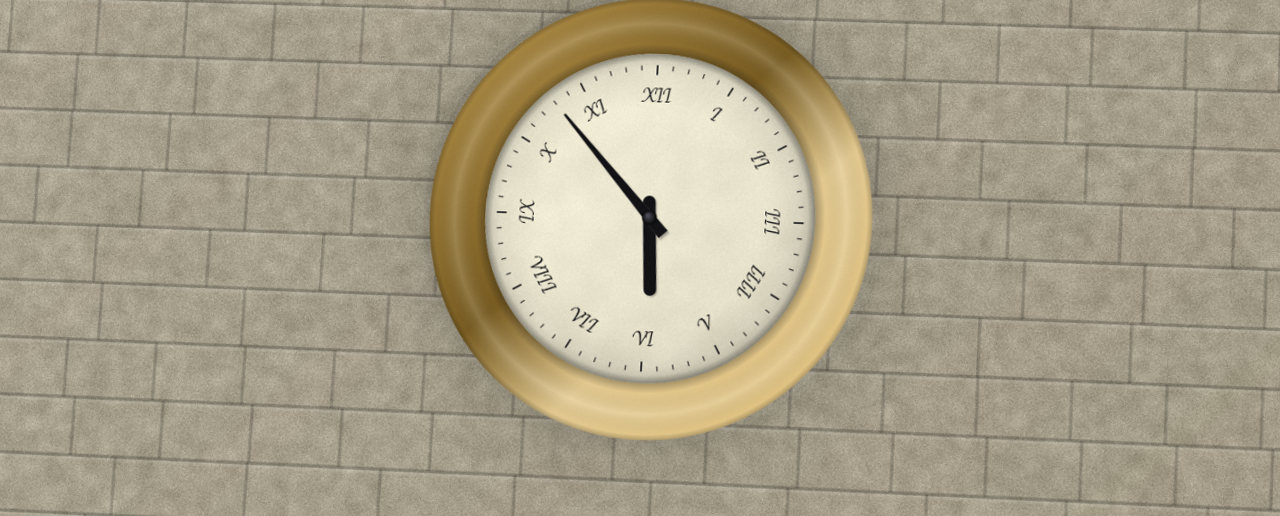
5:53
